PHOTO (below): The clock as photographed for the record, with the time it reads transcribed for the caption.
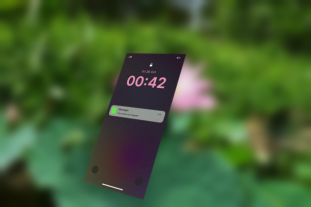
0:42
